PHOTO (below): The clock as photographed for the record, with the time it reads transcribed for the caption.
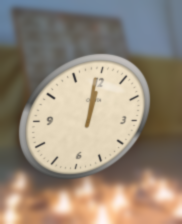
11:59
